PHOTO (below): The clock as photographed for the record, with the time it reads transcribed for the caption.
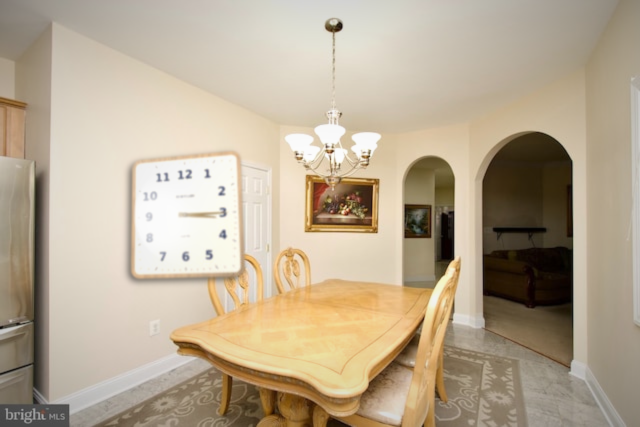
3:15
